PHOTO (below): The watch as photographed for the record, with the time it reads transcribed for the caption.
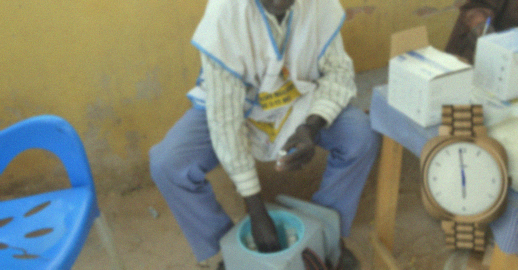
5:59
